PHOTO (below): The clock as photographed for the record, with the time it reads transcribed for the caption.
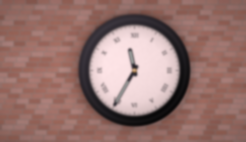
11:35
